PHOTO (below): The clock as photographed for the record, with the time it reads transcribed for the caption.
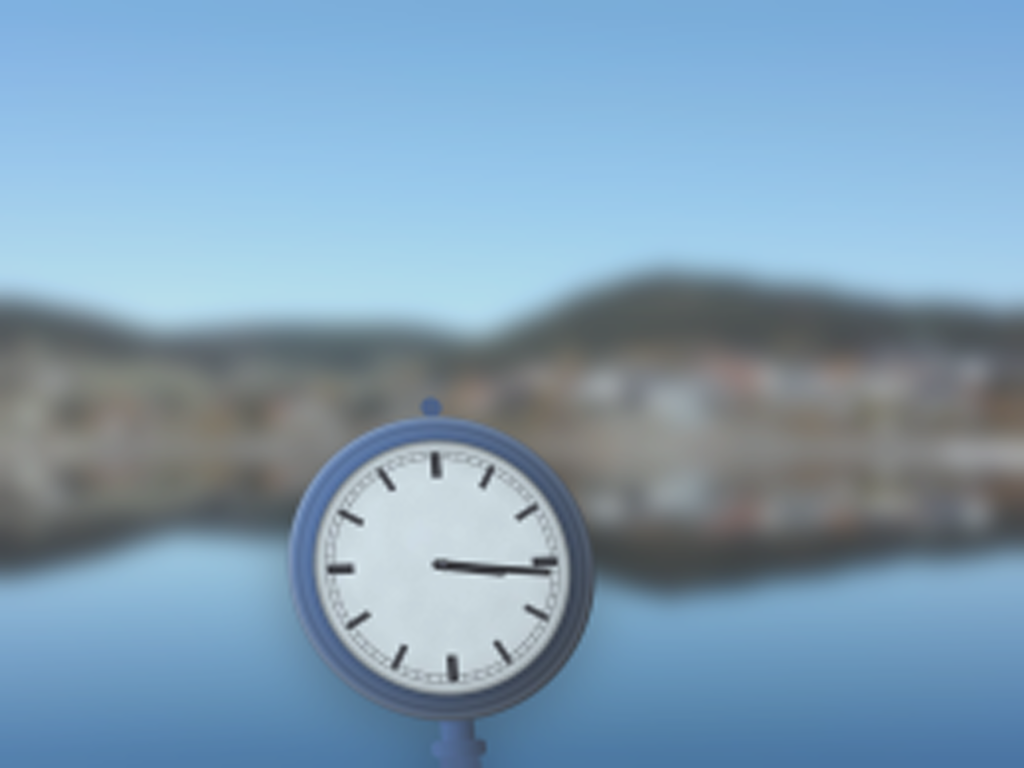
3:16
